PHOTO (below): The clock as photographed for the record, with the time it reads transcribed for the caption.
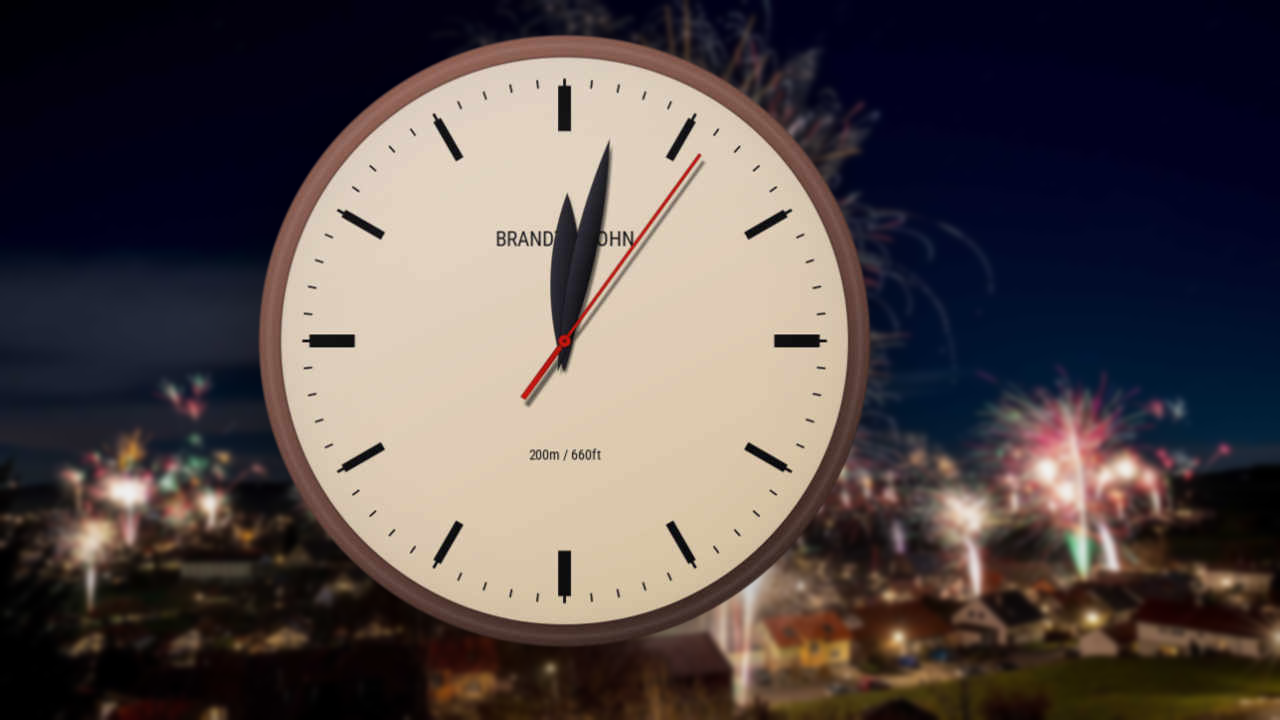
12:02:06
